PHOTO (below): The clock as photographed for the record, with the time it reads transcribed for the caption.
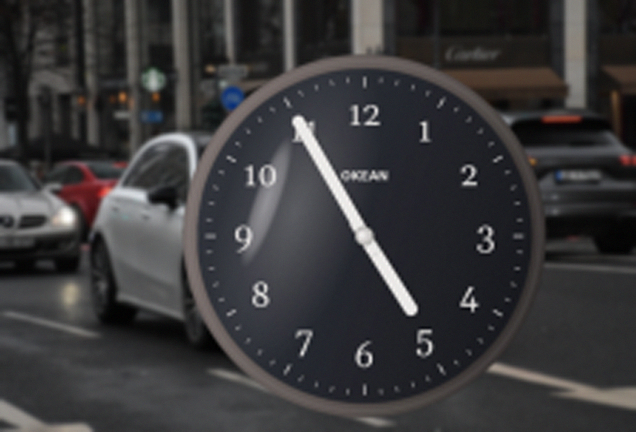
4:55
